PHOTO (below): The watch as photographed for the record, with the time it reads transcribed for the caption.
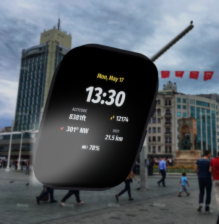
13:30
